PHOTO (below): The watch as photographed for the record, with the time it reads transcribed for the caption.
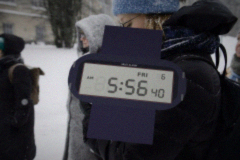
5:56:40
